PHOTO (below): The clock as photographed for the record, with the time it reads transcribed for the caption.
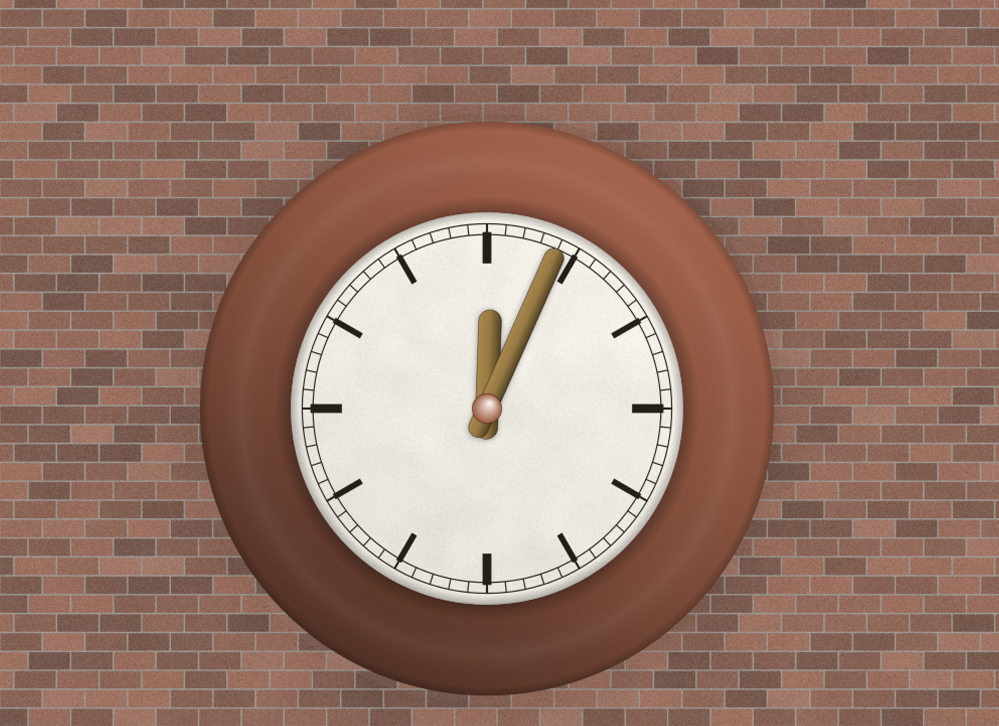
12:04
